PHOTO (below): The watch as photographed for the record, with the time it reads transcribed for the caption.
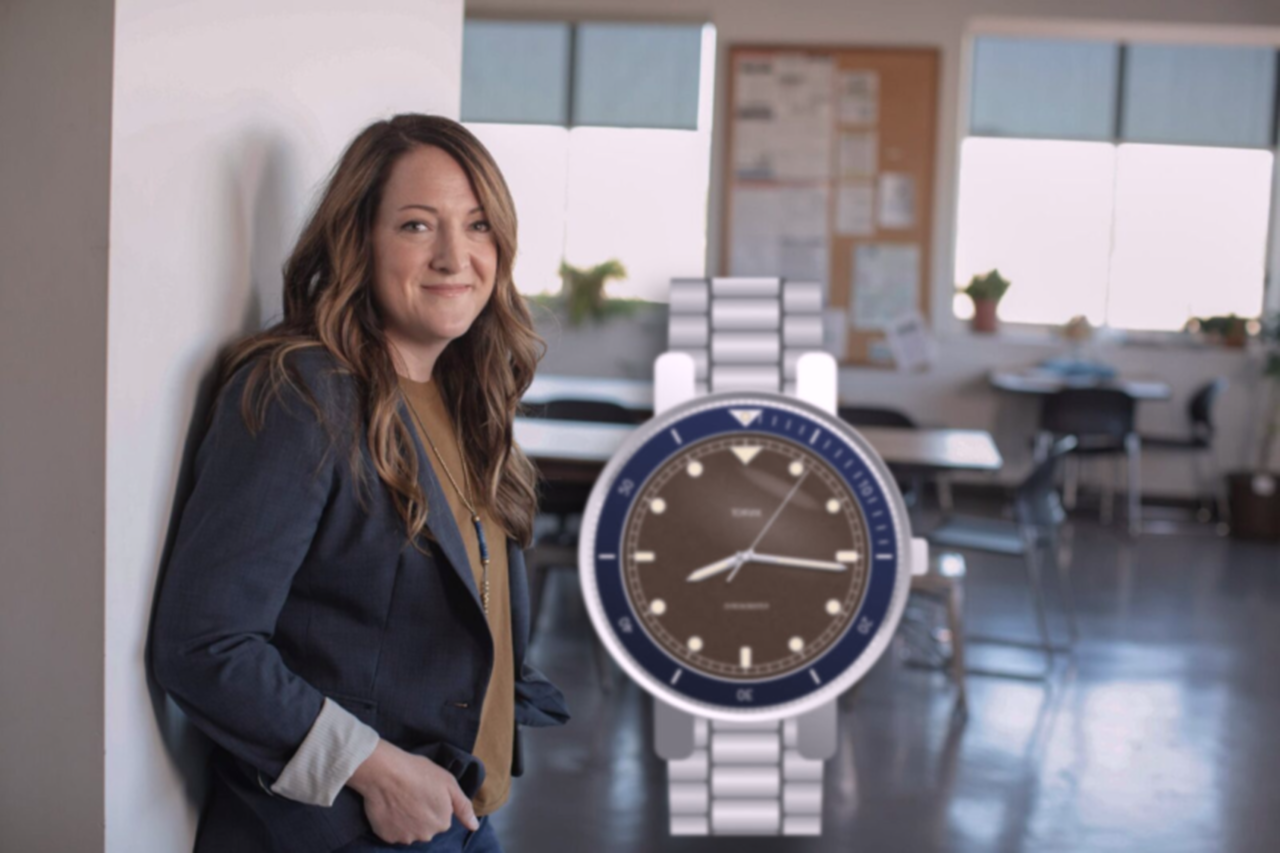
8:16:06
